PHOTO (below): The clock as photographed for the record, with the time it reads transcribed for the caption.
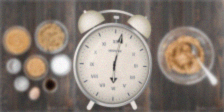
6:02
